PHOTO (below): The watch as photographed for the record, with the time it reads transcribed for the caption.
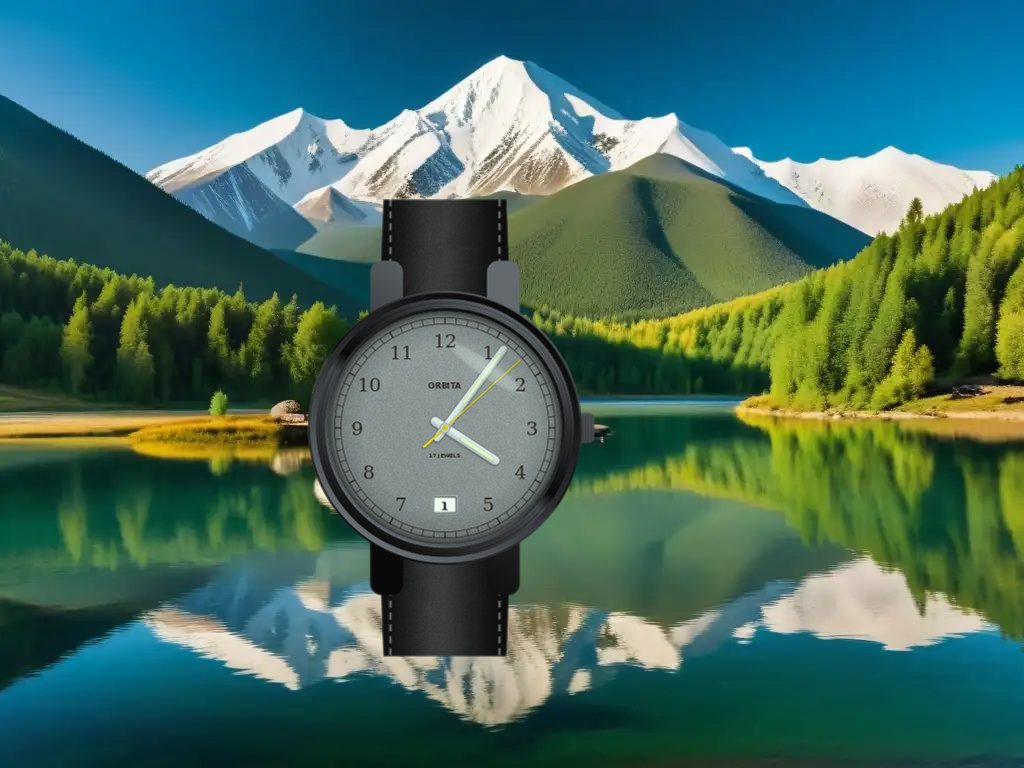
4:06:08
